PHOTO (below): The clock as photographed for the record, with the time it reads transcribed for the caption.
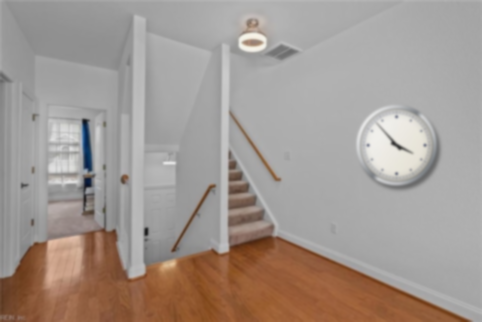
3:53
